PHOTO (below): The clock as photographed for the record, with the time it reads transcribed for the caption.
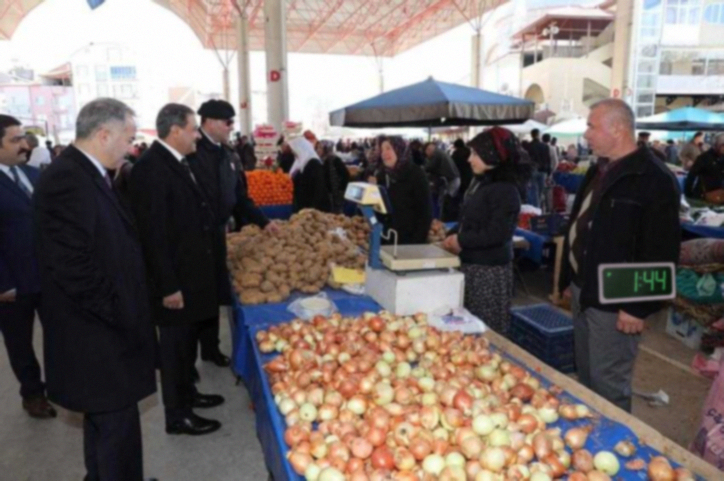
1:44
